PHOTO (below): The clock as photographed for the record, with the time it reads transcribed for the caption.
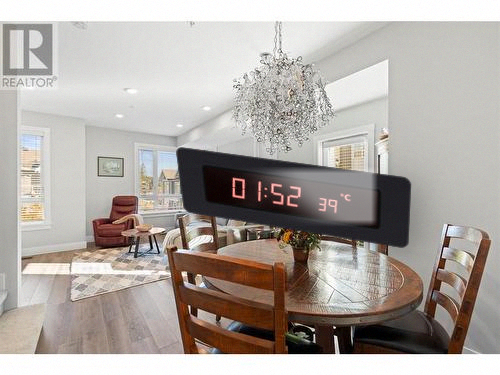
1:52
